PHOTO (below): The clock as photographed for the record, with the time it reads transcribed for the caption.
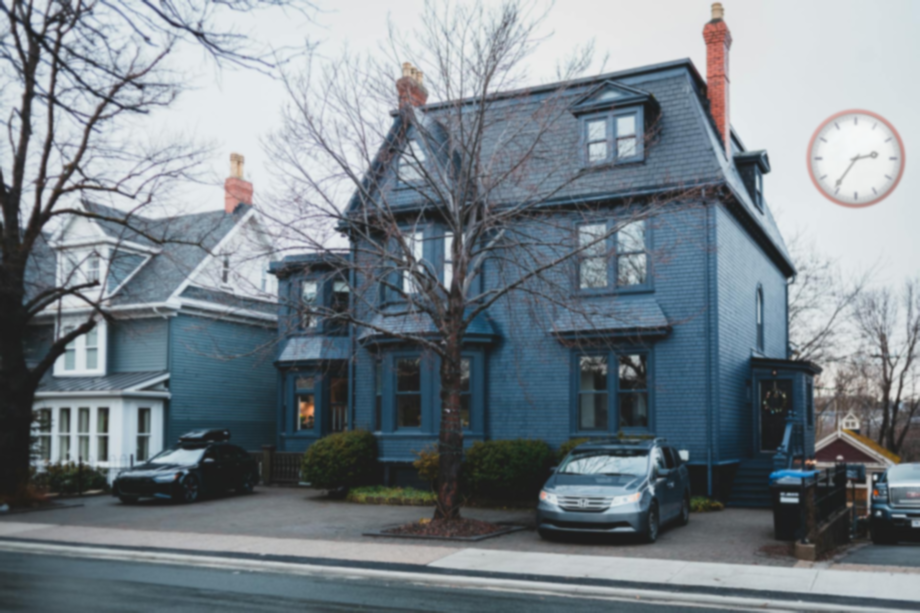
2:36
